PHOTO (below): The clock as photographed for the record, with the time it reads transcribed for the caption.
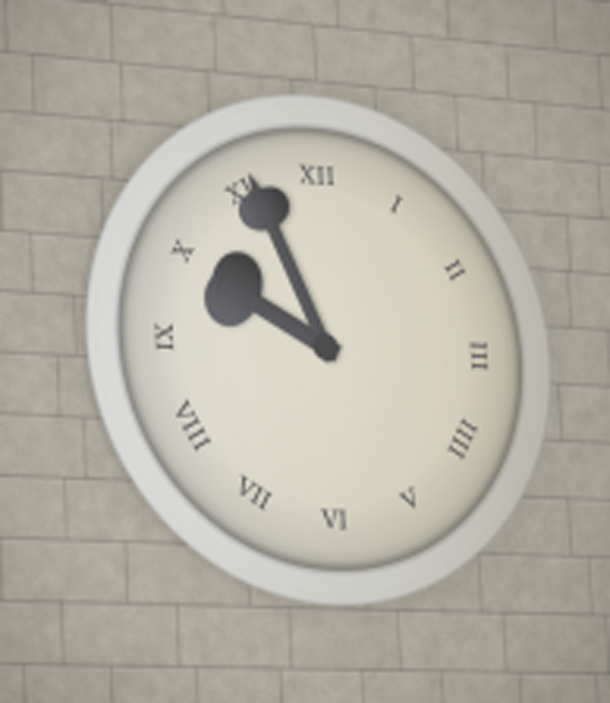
9:56
